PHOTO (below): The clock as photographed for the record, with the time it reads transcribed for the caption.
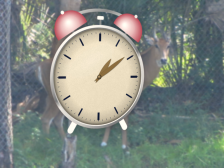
1:09
